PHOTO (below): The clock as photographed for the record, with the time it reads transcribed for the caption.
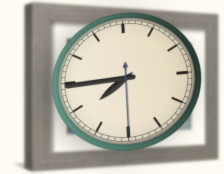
7:44:30
